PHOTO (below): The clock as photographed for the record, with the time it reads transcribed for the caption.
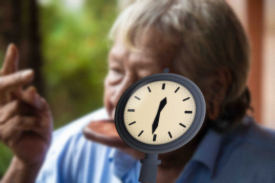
12:31
